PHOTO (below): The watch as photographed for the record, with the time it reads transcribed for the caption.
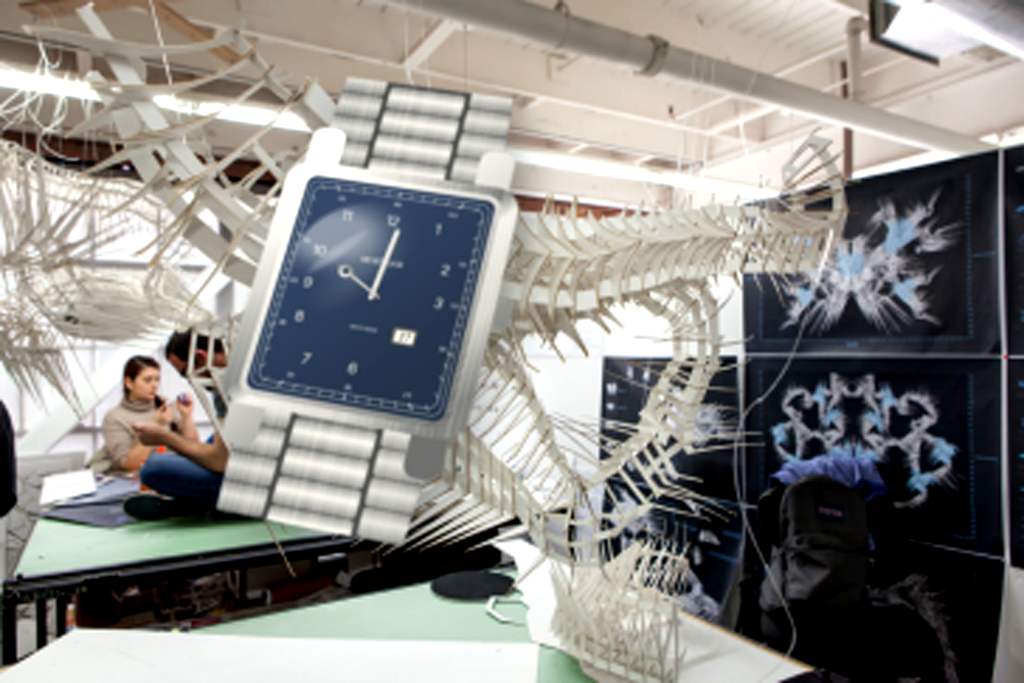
10:01
